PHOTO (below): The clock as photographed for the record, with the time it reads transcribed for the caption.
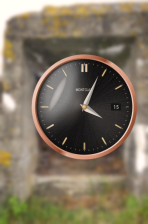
4:04
